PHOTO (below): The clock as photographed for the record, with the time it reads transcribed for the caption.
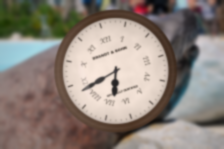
6:43
